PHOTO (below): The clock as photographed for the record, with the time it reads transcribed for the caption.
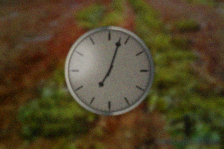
7:03
